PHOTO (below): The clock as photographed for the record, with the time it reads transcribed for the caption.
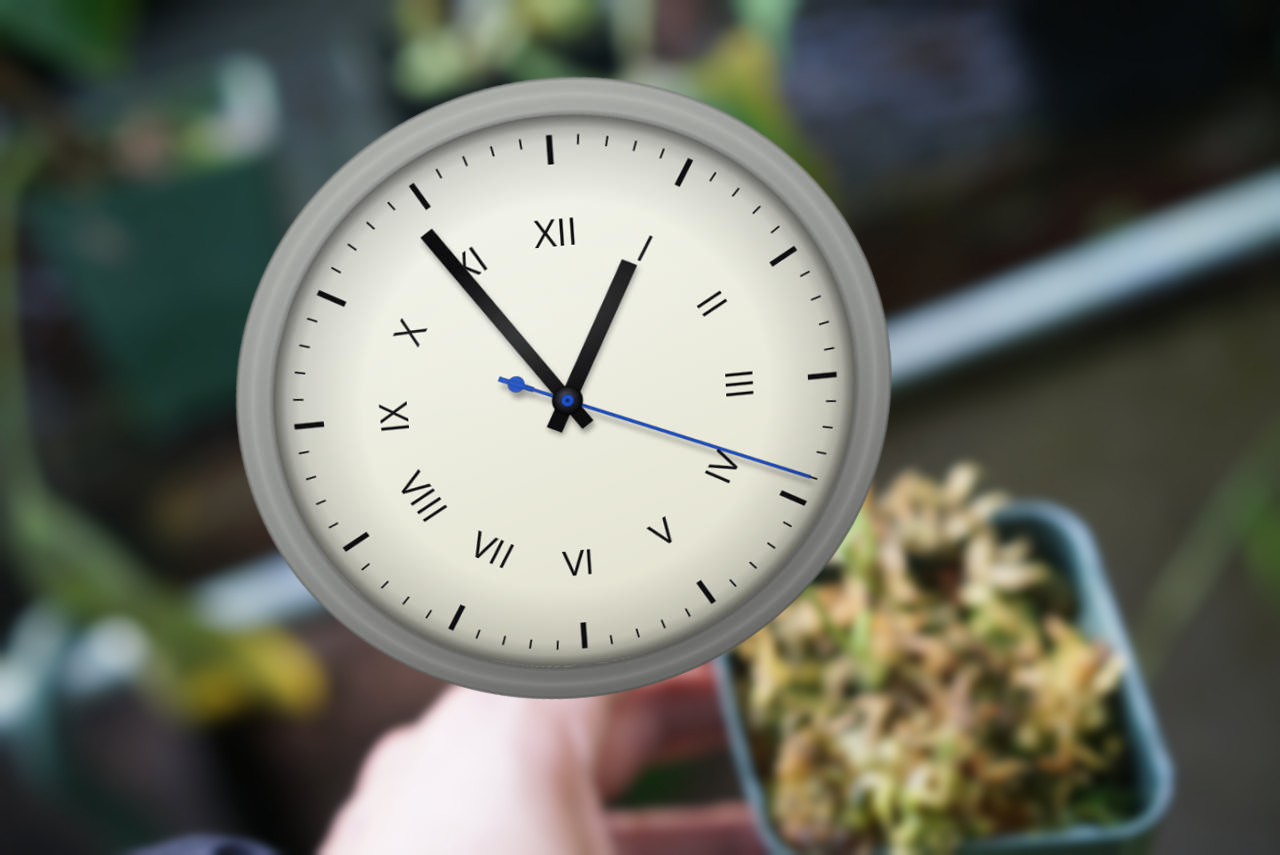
12:54:19
